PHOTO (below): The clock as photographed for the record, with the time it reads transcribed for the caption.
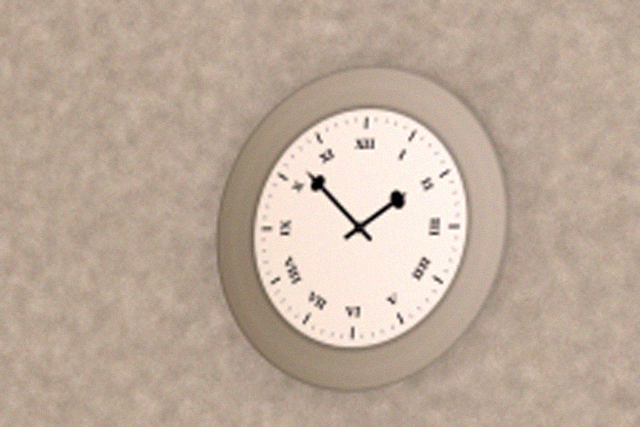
1:52
